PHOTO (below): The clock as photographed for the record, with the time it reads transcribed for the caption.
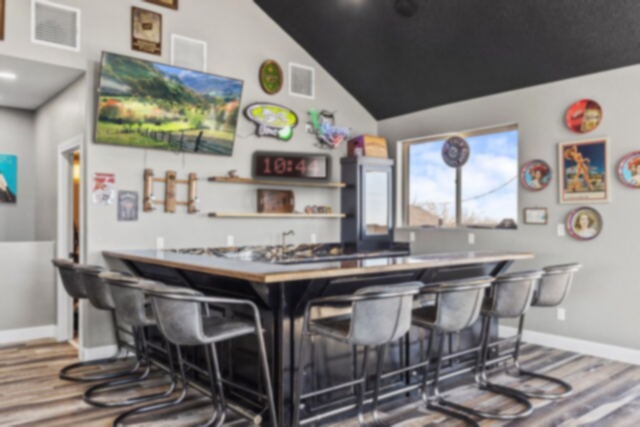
10:44
